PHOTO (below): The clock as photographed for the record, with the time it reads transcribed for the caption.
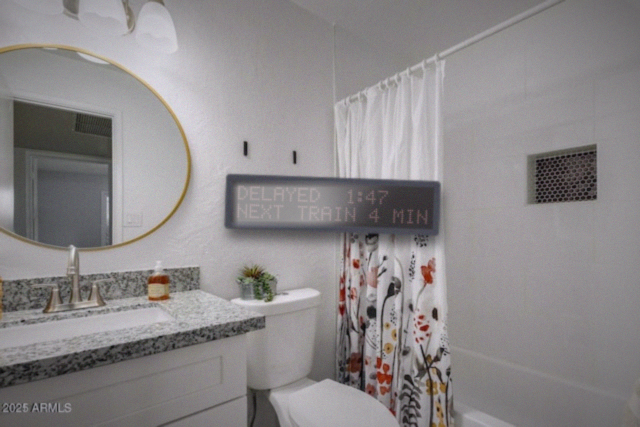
1:47
